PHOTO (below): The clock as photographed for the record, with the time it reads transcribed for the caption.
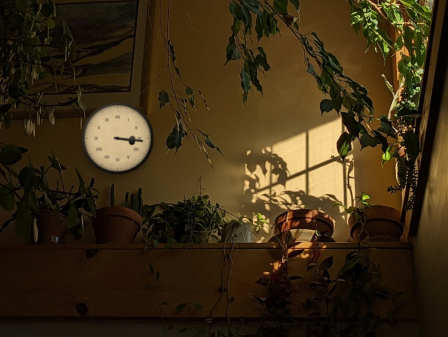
3:16
